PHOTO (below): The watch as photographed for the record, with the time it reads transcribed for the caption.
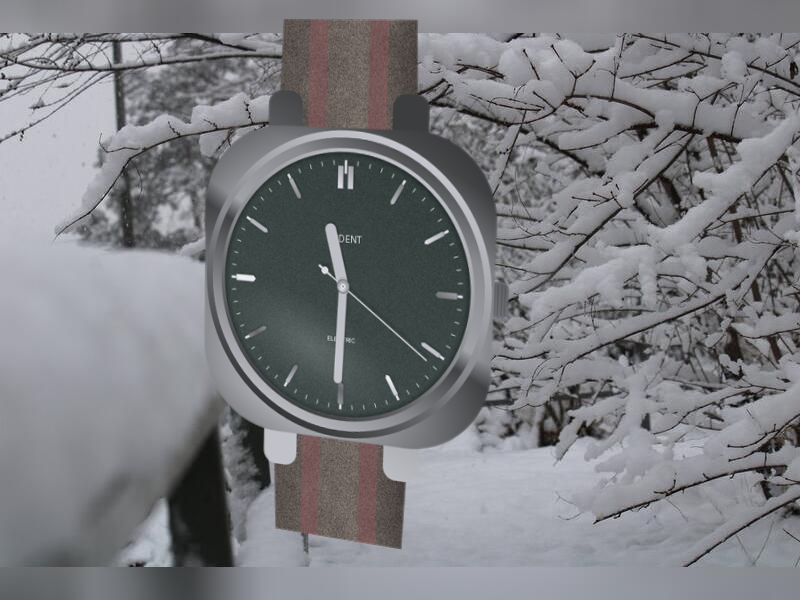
11:30:21
